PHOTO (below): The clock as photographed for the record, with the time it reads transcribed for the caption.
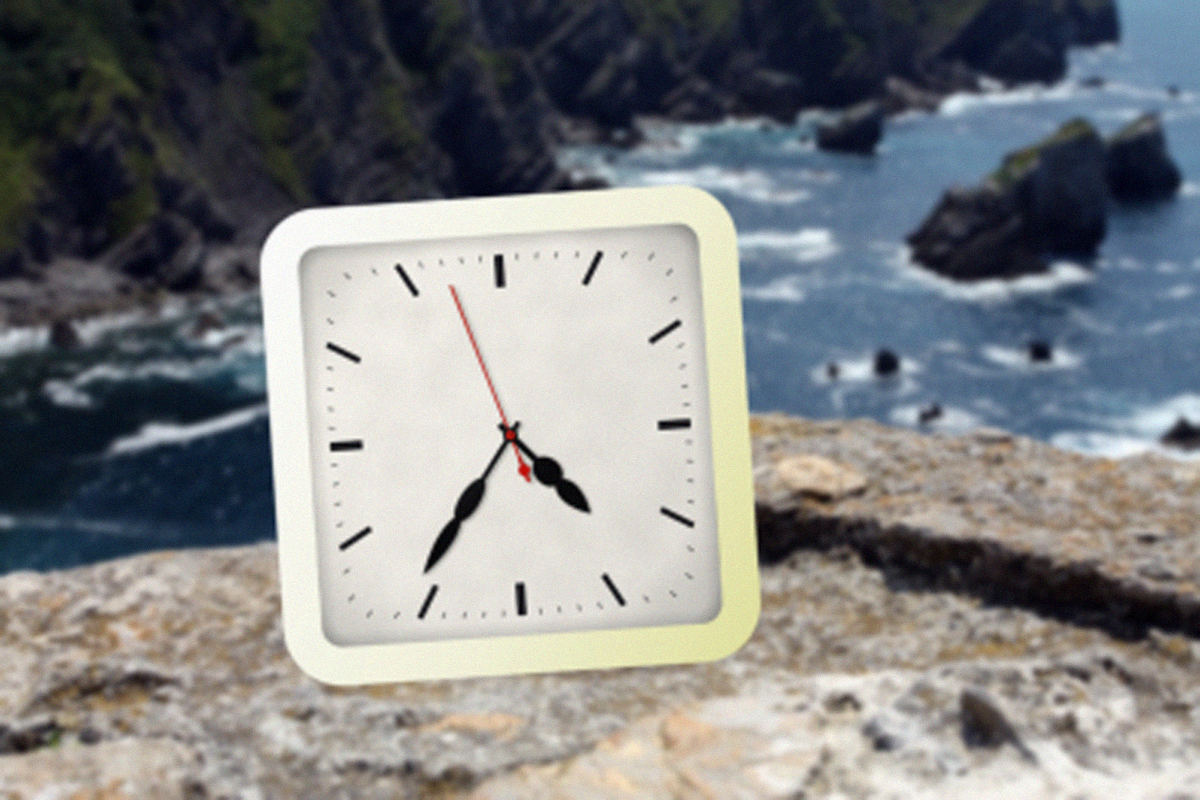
4:35:57
